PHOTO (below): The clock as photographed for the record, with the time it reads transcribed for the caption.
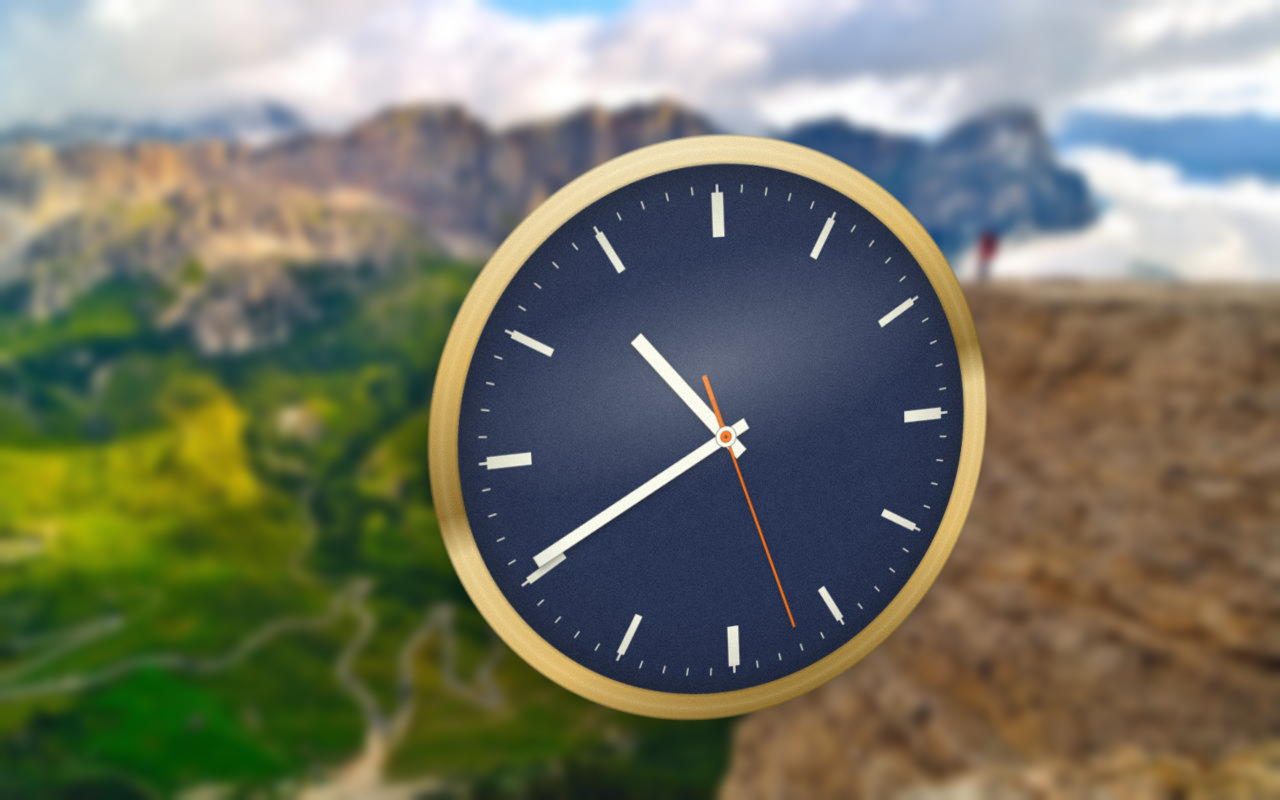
10:40:27
